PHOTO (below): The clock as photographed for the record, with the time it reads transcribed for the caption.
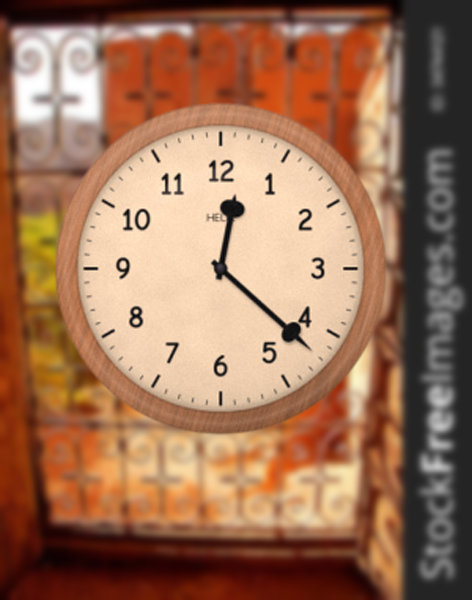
12:22
